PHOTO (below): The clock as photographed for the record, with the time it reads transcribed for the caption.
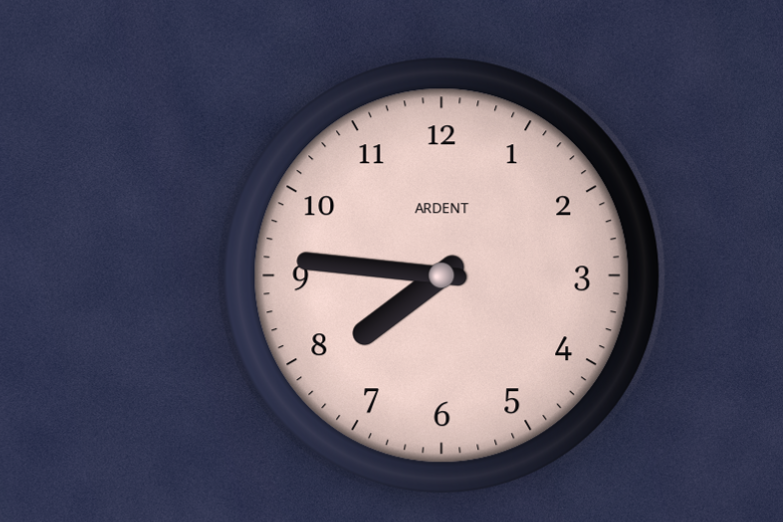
7:46
